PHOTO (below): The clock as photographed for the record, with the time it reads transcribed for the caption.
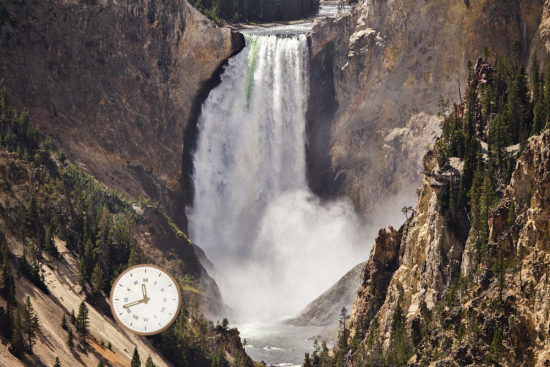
11:42
